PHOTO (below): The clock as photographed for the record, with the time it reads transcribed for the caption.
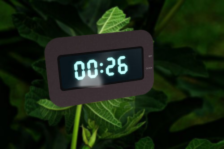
0:26
